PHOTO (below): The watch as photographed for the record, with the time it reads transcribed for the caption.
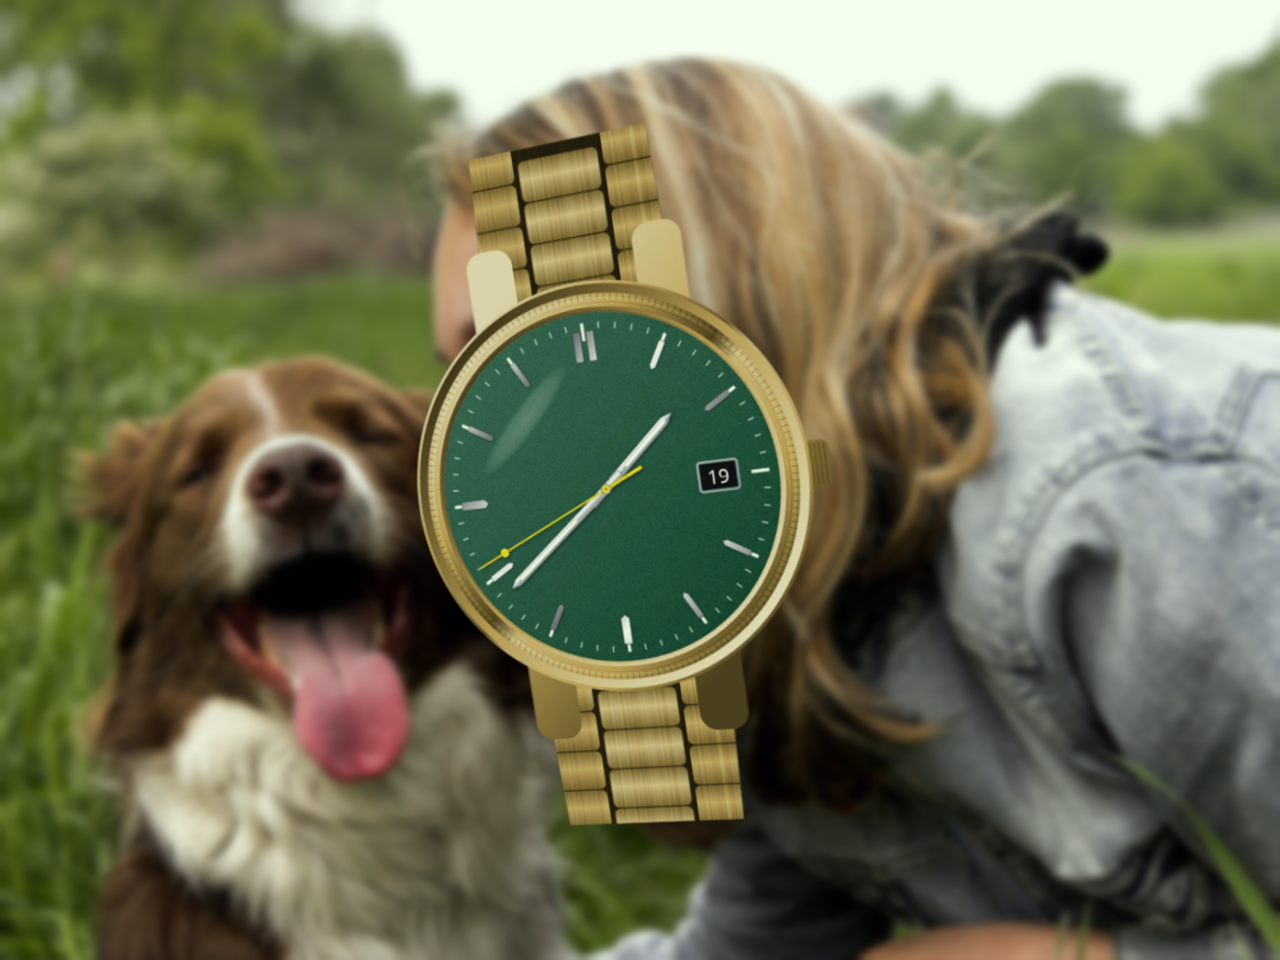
1:38:41
